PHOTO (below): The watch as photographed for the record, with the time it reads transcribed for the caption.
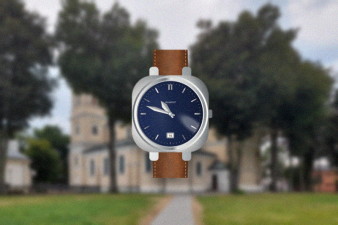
10:48
